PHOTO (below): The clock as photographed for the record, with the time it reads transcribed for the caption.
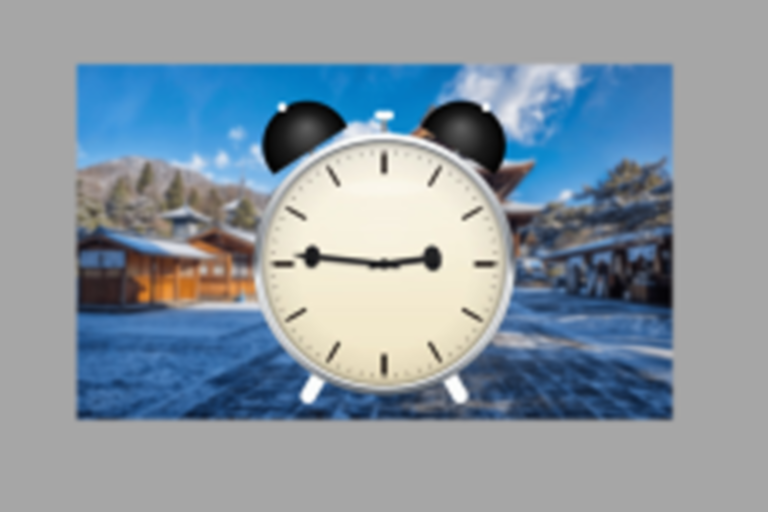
2:46
